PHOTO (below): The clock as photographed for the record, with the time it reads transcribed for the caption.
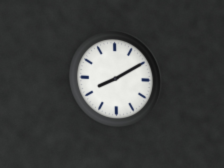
8:10
